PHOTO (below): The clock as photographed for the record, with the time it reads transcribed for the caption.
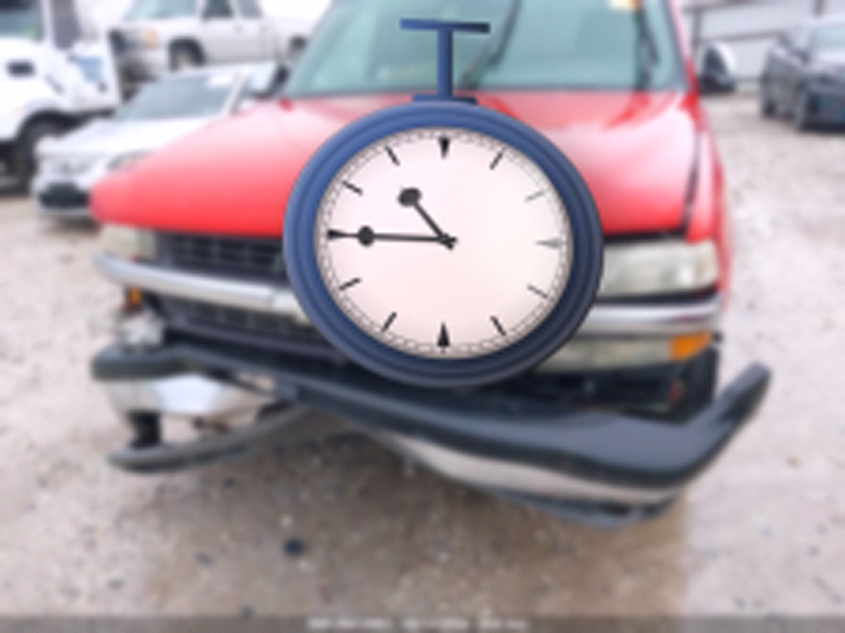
10:45
